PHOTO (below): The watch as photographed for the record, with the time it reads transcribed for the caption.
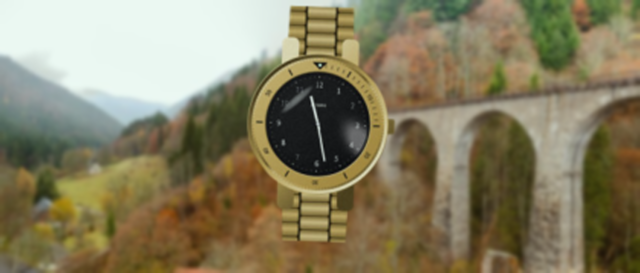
11:28
